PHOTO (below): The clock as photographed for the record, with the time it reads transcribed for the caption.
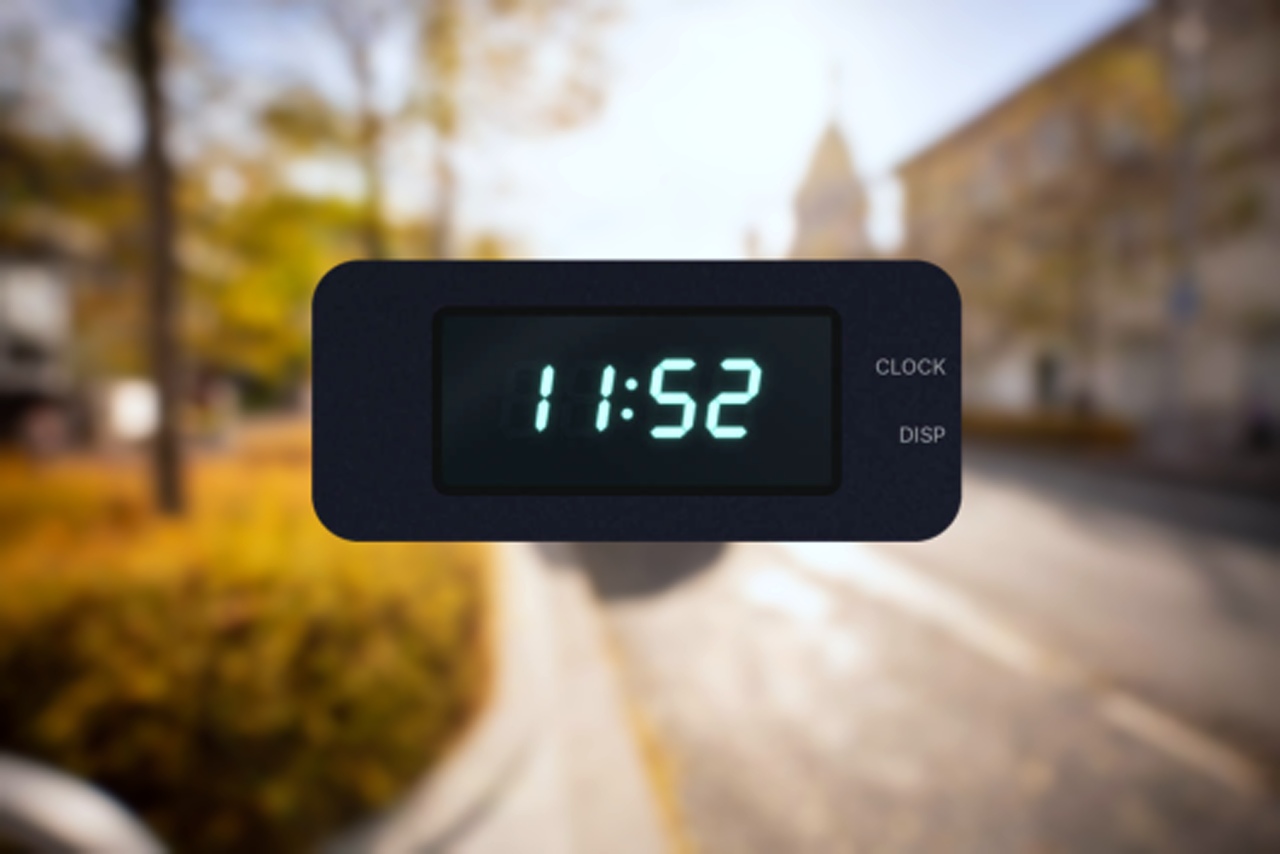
11:52
